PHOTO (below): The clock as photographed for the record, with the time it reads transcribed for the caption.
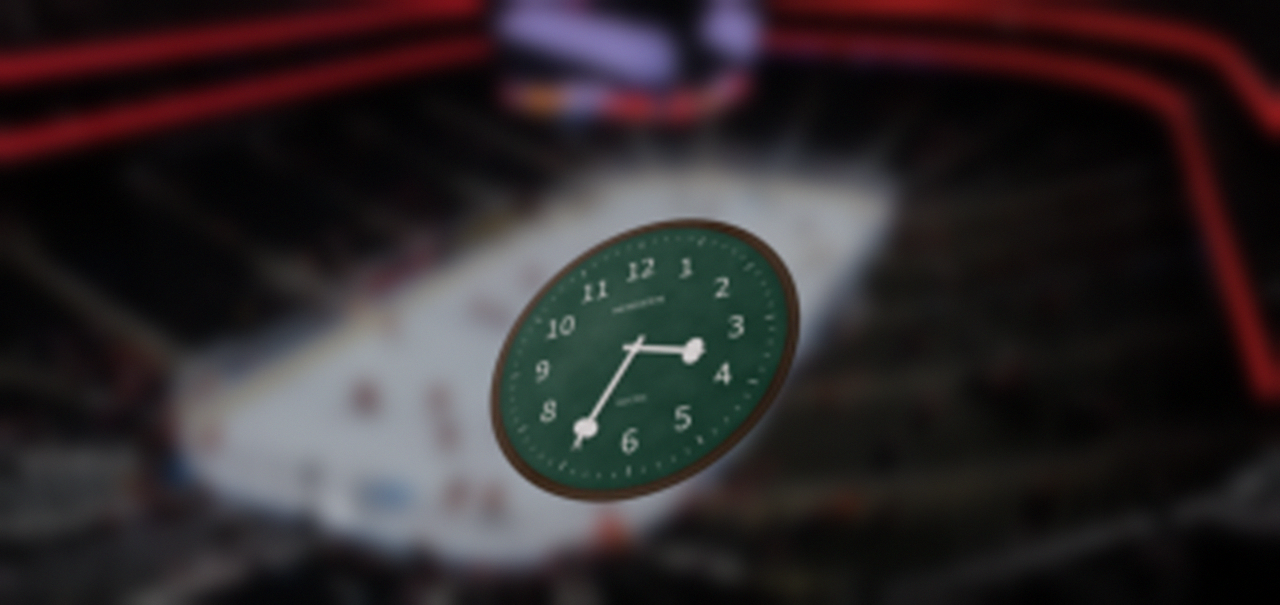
3:35
